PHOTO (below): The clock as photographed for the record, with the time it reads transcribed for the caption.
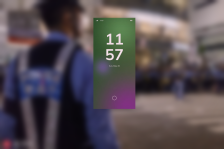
11:57
